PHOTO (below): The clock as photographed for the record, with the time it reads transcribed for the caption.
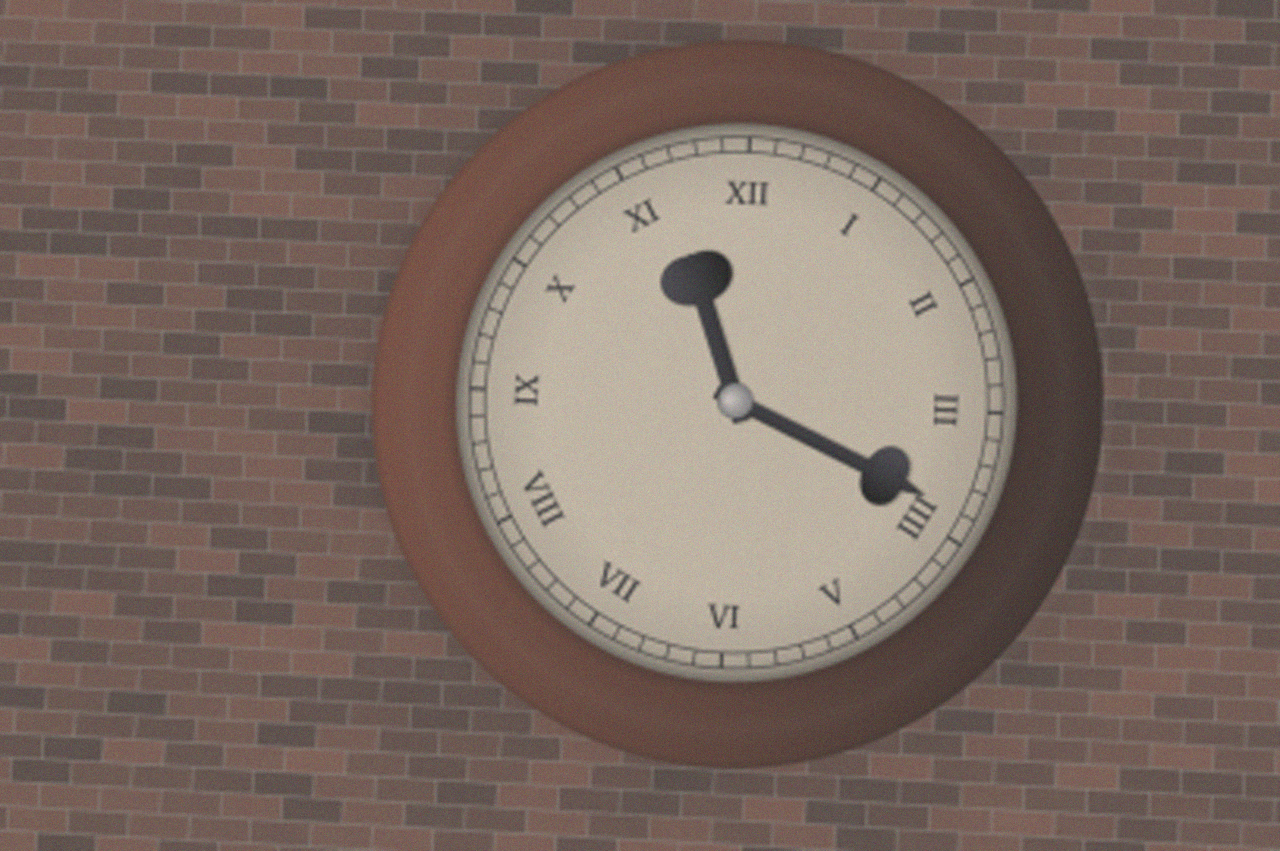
11:19
